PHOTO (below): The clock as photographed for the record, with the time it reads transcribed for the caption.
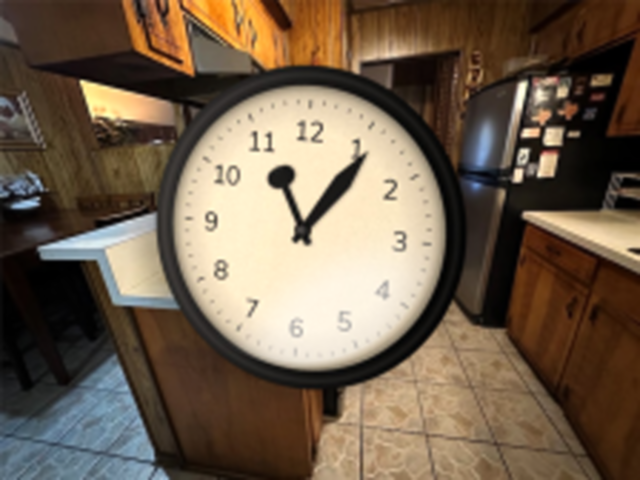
11:06
